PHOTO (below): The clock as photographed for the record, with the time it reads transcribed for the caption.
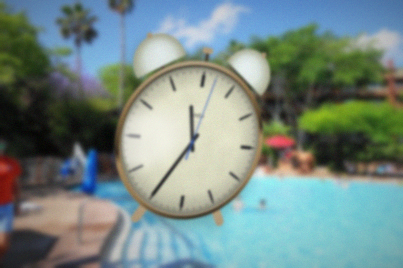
11:35:02
